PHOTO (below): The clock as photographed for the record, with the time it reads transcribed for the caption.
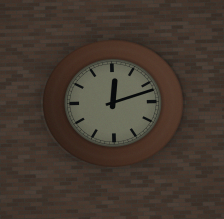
12:12
